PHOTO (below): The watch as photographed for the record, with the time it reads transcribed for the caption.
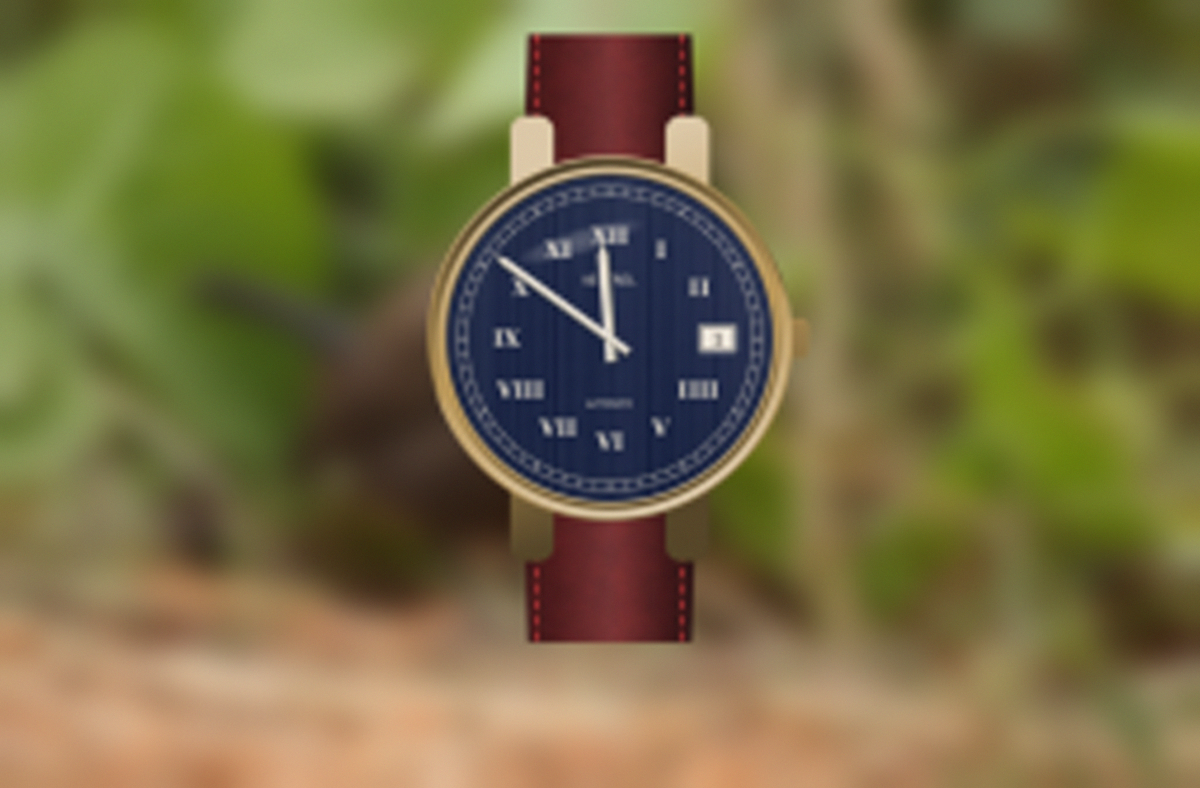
11:51
